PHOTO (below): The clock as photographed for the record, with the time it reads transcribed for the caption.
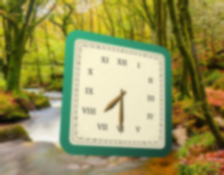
7:30
